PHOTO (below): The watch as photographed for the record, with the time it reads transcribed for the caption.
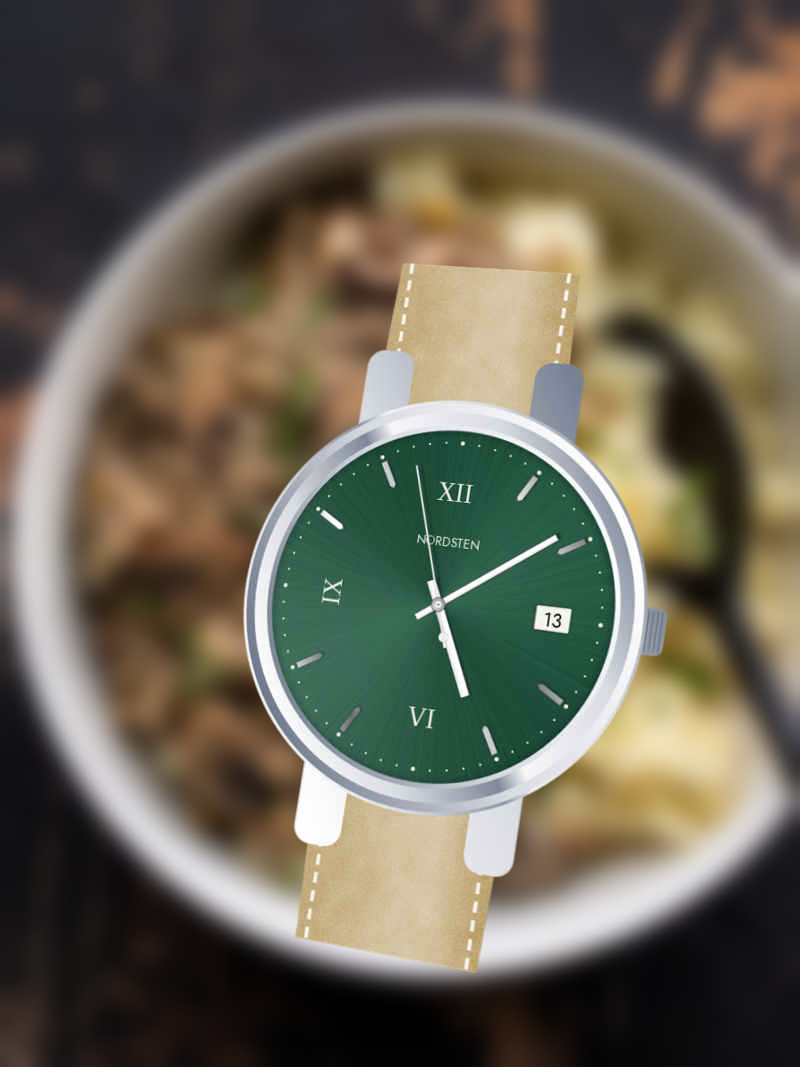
5:08:57
